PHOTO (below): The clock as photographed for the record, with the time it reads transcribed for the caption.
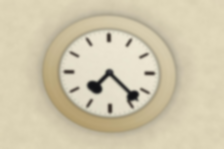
7:23
